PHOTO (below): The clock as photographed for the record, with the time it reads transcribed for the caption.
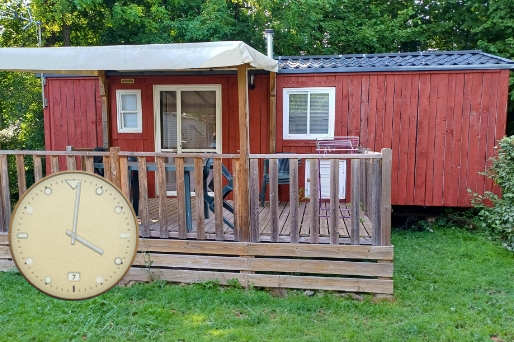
4:01
